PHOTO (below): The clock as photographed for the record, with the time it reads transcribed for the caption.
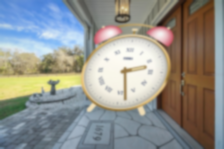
2:28
